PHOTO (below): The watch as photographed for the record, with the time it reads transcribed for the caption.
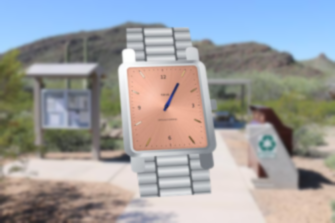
1:05
